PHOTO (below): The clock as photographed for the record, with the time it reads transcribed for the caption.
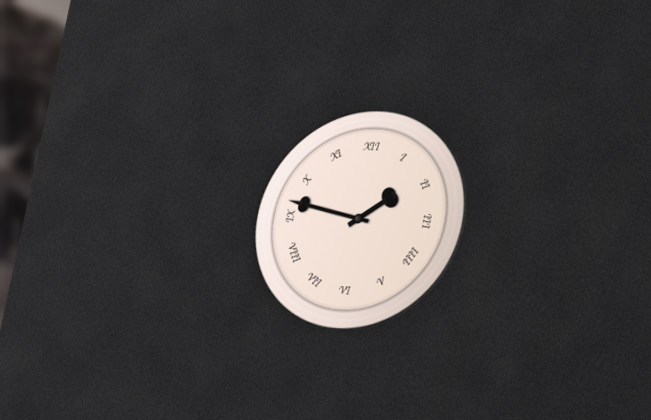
1:47
